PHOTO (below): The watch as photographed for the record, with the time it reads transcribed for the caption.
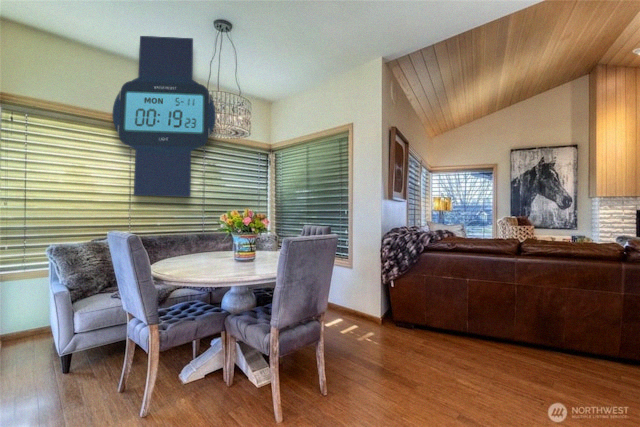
0:19:23
